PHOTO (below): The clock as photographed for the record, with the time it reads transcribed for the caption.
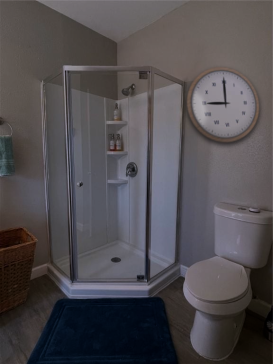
9:00
